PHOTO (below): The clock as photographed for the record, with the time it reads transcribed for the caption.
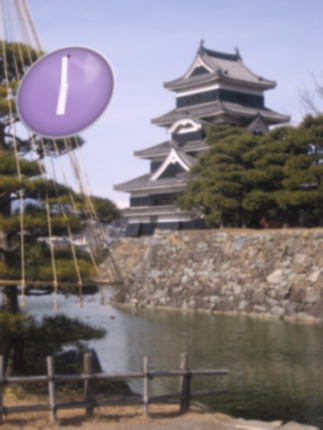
5:59
